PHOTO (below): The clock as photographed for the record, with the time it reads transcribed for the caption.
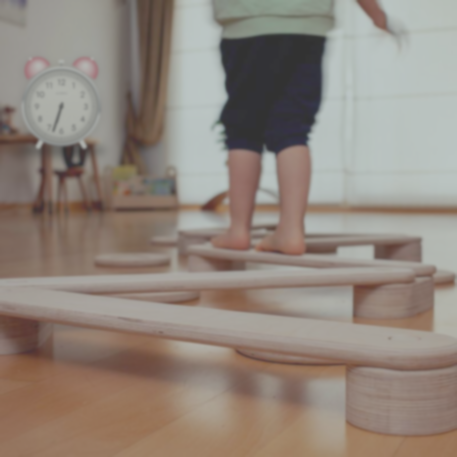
6:33
